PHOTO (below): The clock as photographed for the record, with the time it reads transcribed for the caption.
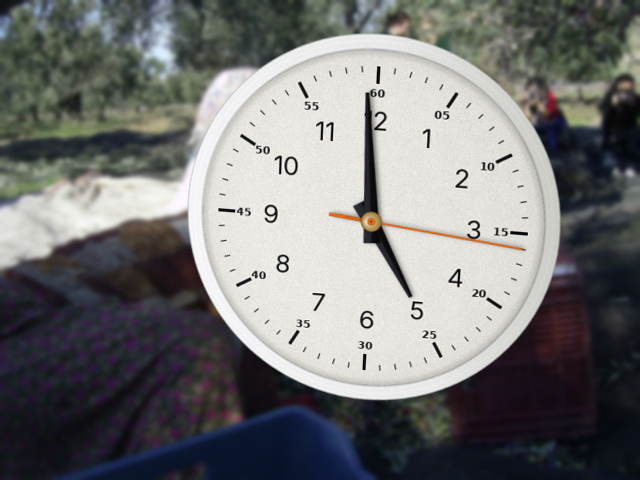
4:59:16
